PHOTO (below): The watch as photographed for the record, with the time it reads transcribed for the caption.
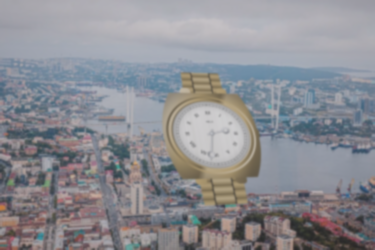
2:32
